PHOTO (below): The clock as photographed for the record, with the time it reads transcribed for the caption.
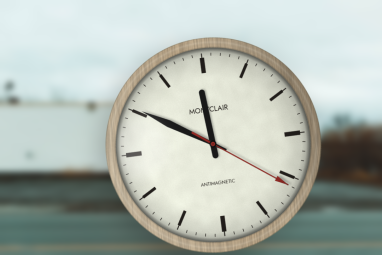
11:50:21
